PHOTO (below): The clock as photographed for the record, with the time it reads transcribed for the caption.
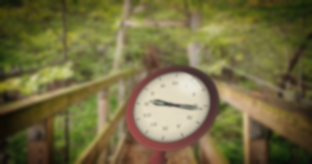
9:16
